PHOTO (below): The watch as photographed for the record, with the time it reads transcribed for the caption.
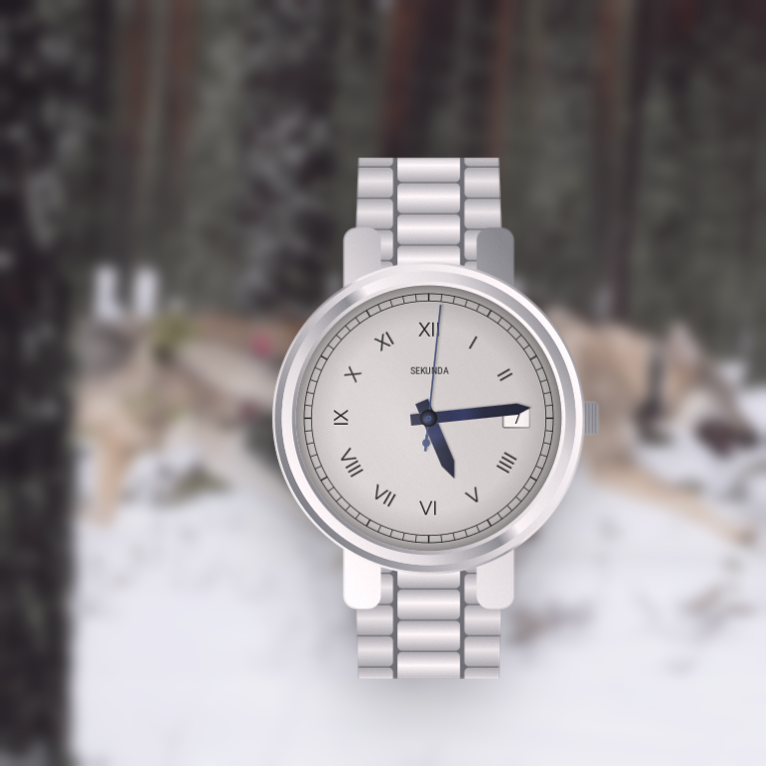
5:14:01
